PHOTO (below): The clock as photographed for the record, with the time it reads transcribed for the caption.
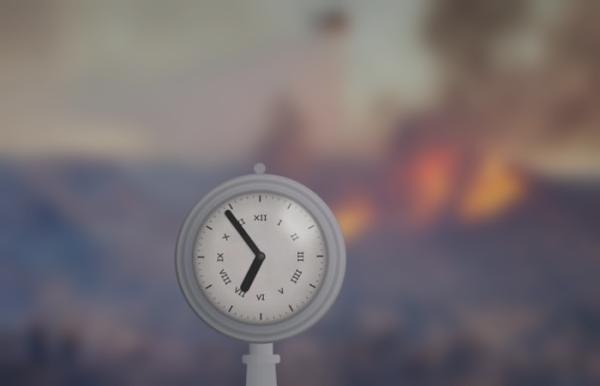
6:54
